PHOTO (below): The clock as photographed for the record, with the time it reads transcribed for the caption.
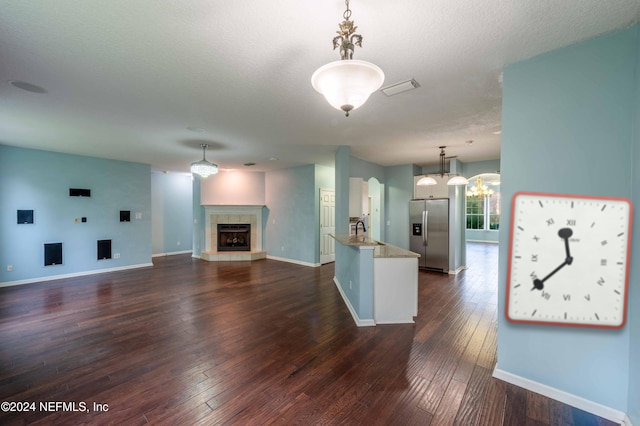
11:38
